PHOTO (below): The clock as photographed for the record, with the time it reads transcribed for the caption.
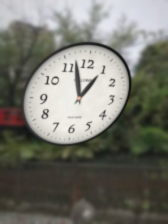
12:57
